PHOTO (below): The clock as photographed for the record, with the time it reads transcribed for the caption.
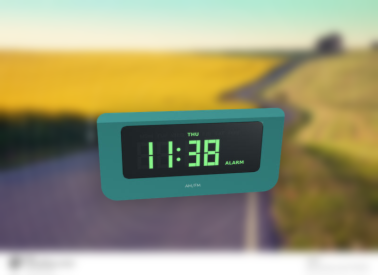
11:38
